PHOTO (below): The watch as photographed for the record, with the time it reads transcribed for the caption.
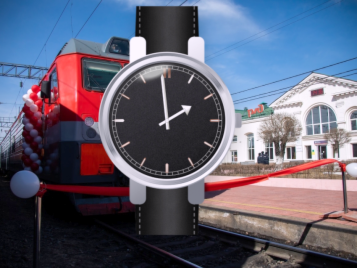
1:59
